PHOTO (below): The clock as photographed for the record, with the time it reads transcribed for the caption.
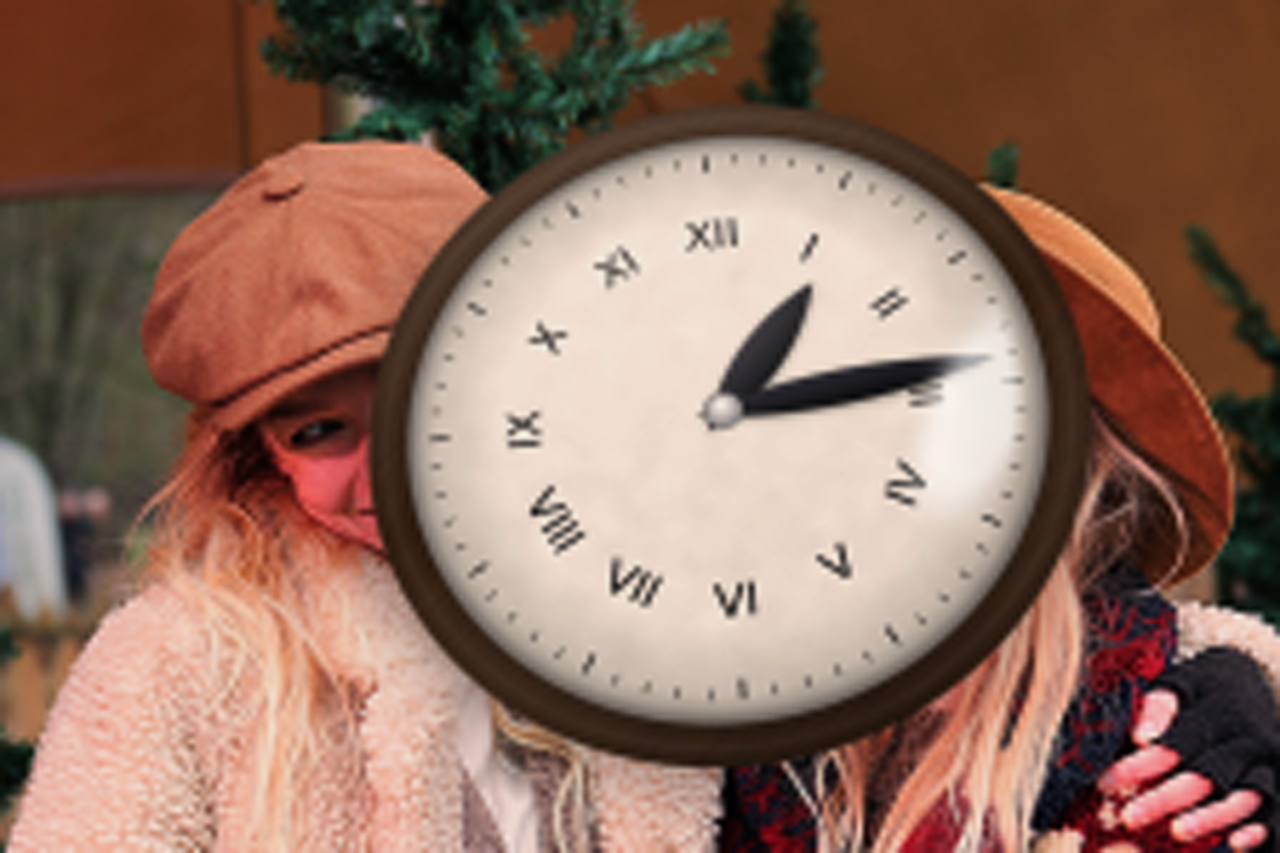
1:14
